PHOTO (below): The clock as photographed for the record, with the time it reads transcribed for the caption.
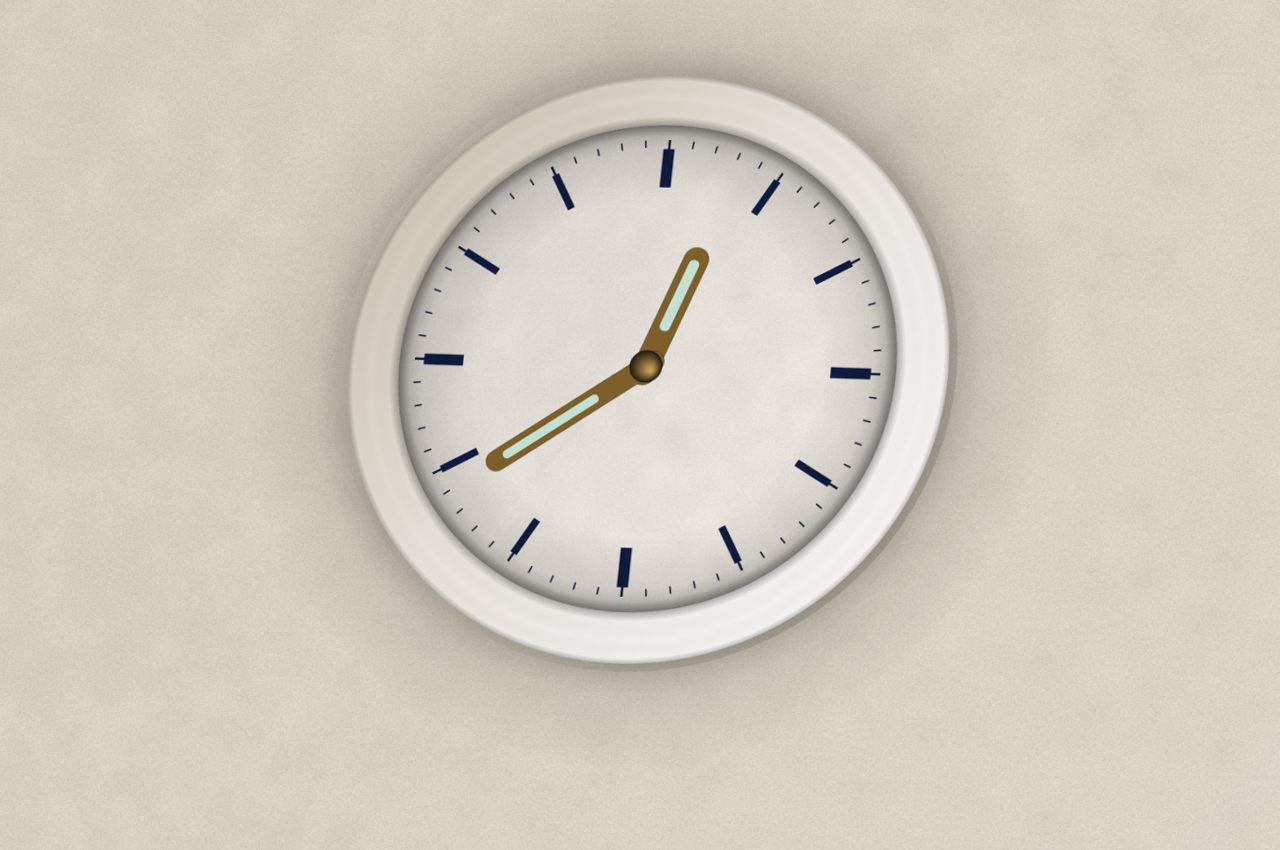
12:39
